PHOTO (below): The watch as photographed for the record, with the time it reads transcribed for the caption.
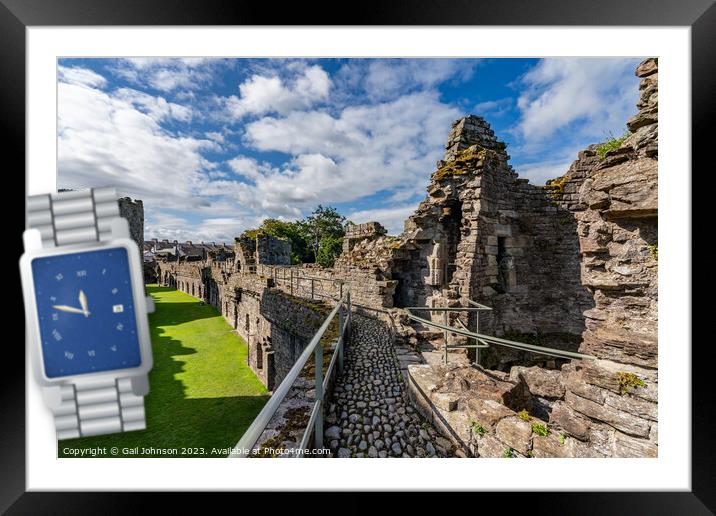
11:48
